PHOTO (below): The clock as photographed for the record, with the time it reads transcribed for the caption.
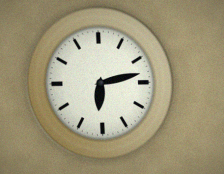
6:13
